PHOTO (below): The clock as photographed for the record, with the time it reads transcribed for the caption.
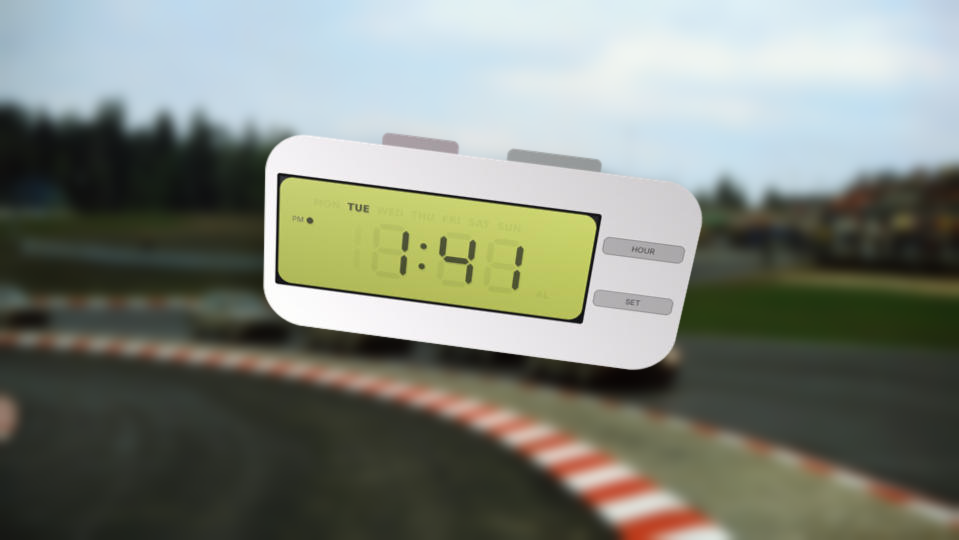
1:41
